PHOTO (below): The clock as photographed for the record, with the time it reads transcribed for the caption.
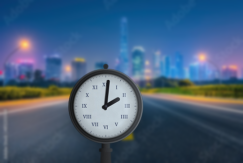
2:01
